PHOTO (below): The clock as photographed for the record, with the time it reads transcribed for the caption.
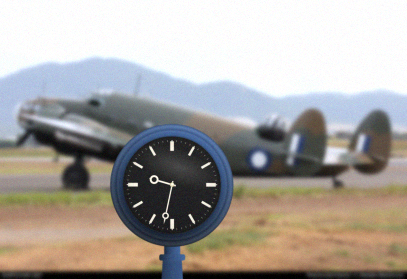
9:32
